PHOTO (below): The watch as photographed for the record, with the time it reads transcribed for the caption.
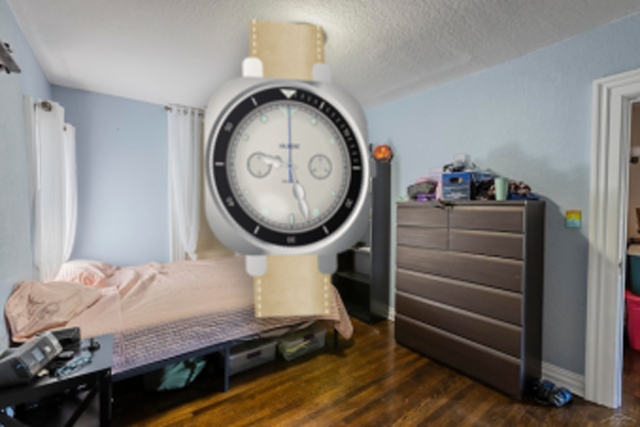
9:27
